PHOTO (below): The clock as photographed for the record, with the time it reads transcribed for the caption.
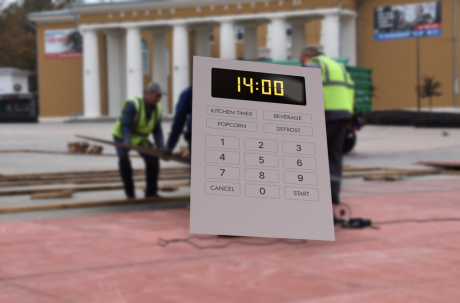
14:00
